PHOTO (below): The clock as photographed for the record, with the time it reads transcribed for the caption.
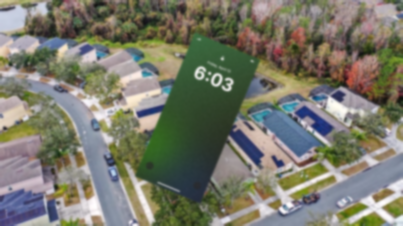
6:03
